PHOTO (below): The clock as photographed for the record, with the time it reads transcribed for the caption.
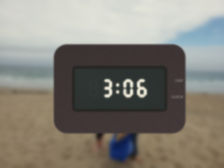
3:06
